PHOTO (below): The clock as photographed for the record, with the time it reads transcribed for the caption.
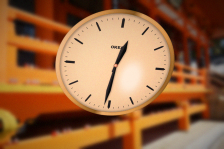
12:31
